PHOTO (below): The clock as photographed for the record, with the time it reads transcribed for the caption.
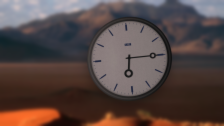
6:15
